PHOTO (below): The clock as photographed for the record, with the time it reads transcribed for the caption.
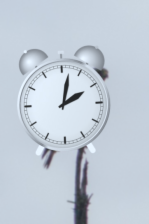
2:02
